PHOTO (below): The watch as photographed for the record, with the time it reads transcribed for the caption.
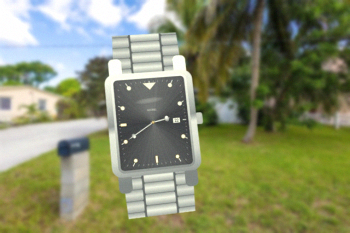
2:40
